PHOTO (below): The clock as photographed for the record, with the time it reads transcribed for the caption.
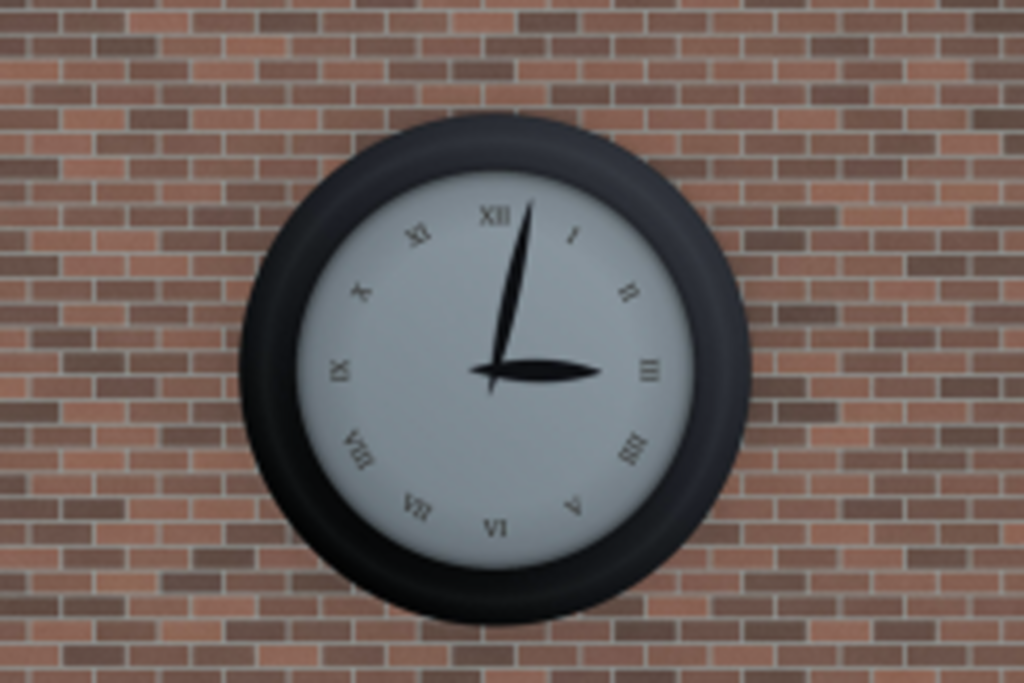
3:02
